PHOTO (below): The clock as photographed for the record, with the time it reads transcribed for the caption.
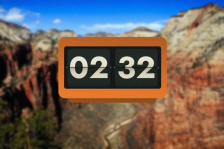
2:32
